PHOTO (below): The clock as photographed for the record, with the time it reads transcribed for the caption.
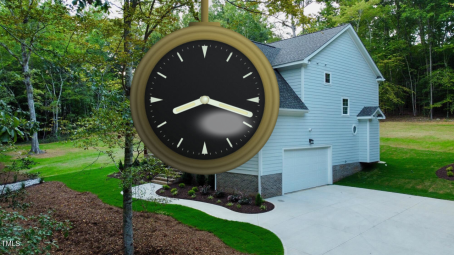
8:18
